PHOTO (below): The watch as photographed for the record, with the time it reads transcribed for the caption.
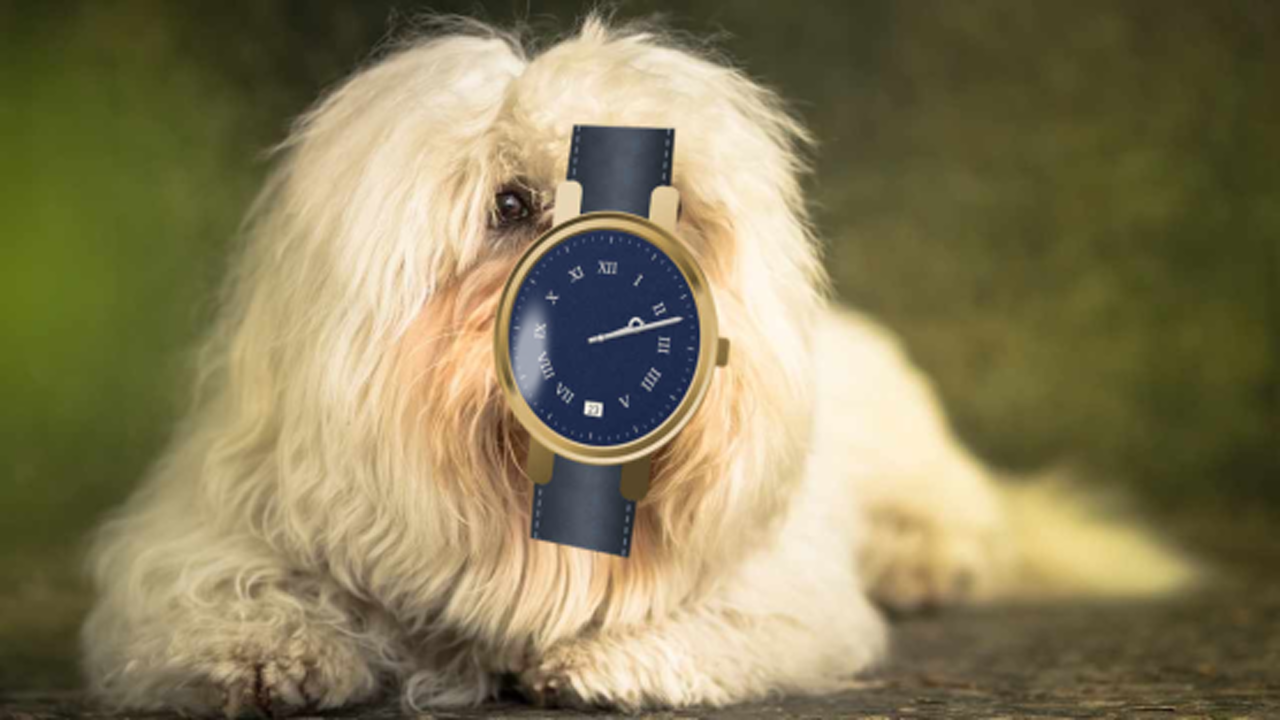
2:12
